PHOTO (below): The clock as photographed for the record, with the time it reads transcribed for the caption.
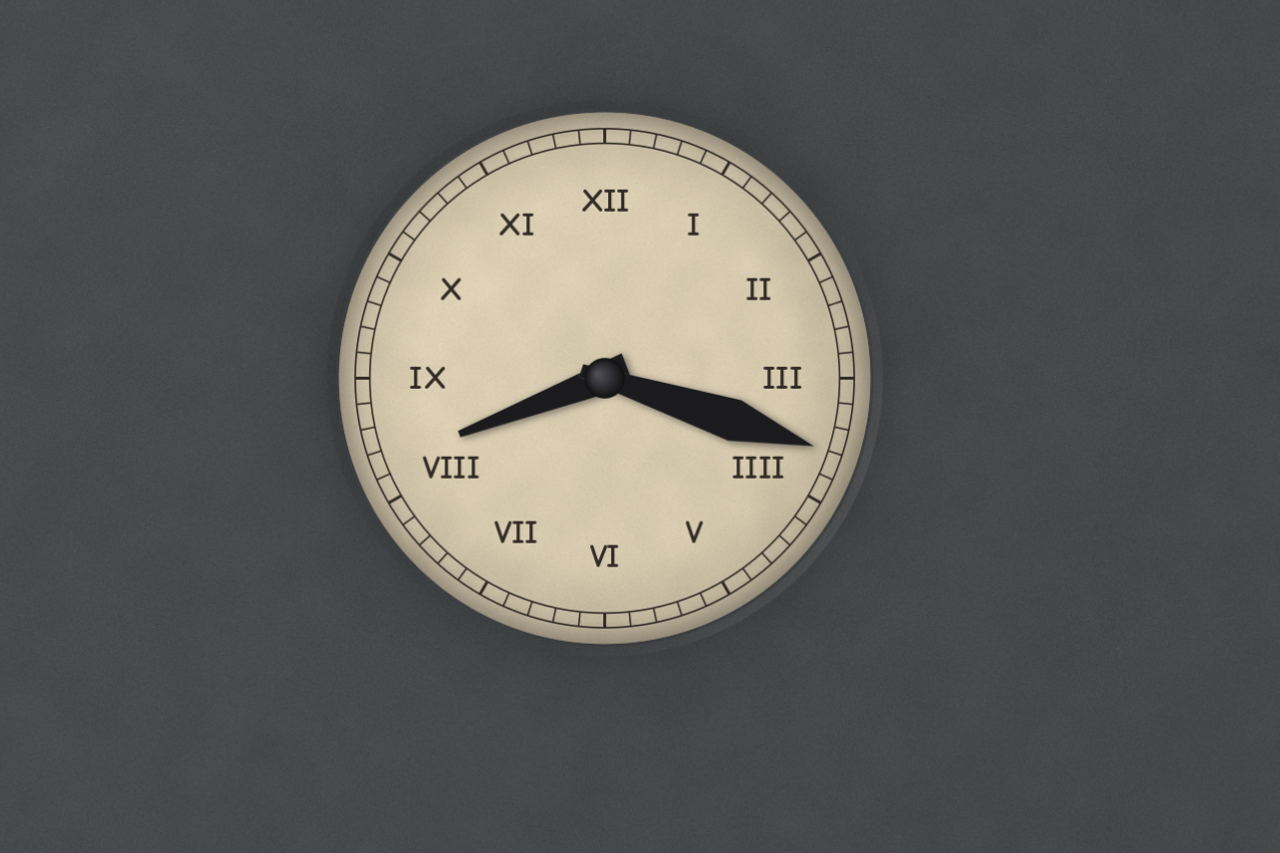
8:18
